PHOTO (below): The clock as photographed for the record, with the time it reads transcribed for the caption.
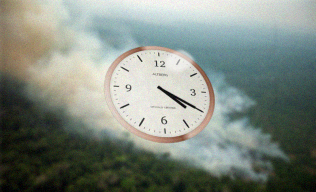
4:20
